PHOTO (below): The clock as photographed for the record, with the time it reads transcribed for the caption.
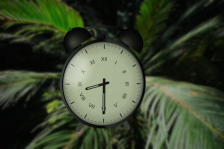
8:30
